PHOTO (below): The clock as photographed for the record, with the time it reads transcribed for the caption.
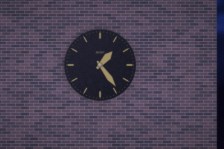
1:24
